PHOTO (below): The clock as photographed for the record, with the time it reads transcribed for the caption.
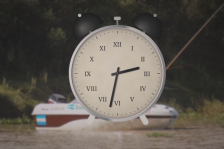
2:32
